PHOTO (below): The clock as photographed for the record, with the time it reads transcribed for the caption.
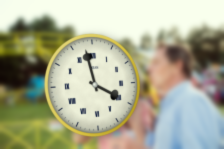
3:58
